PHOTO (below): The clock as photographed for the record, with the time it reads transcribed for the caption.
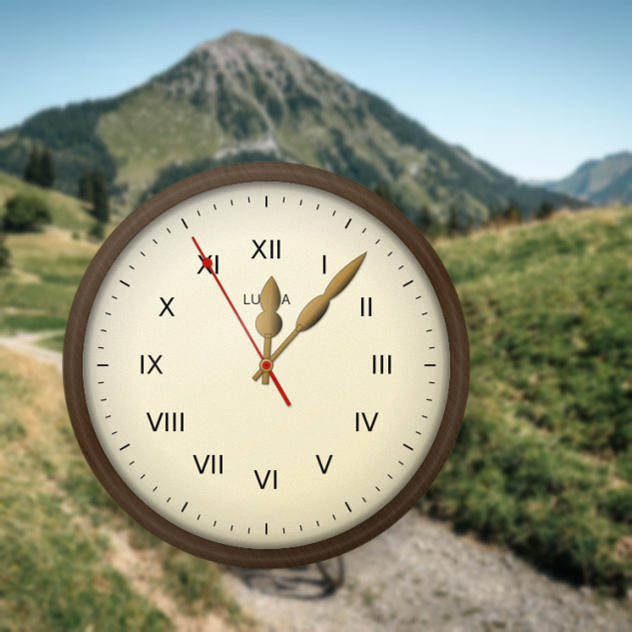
12:06:55
